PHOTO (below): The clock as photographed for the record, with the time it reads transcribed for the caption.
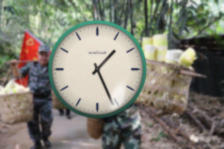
1:26
